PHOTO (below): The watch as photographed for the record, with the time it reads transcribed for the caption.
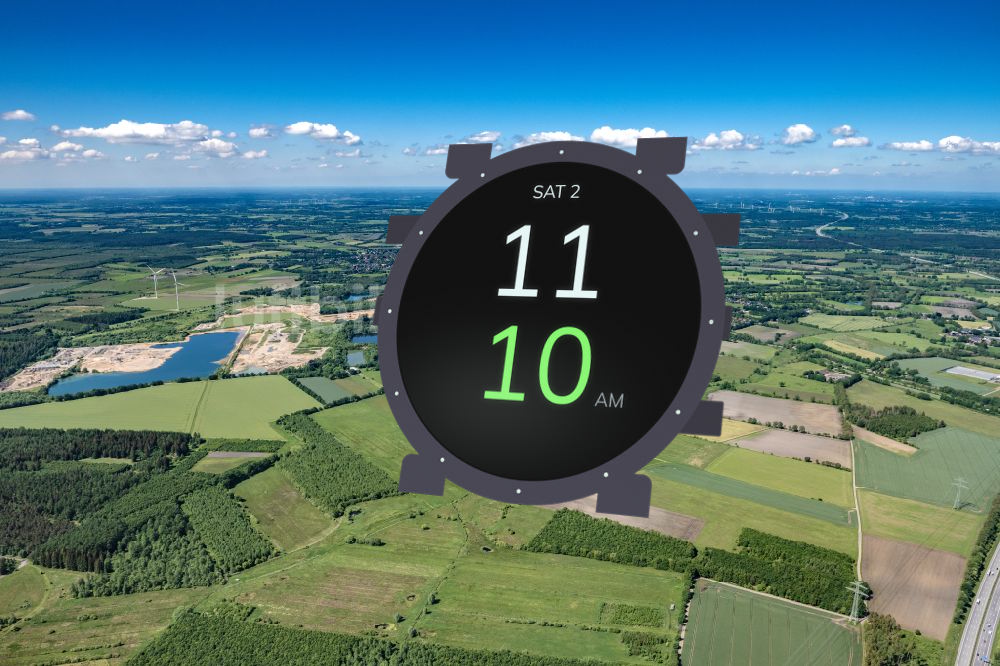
11:10
